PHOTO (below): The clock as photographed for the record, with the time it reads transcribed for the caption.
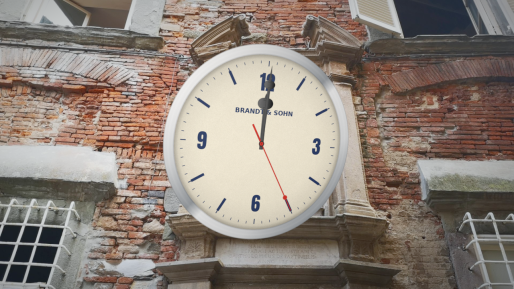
12:00:25
